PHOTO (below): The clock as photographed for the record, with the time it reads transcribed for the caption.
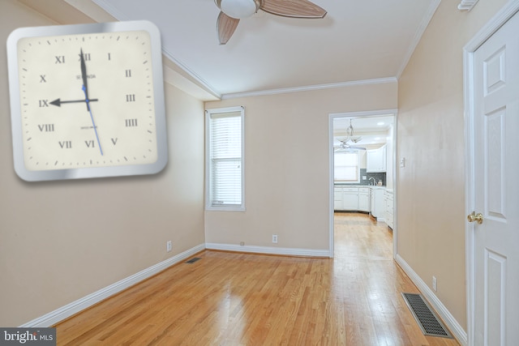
8:59:28
